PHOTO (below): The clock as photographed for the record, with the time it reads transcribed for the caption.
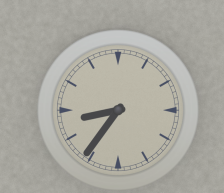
8:36
